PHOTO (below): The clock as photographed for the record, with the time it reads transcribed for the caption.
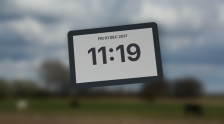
11:19
